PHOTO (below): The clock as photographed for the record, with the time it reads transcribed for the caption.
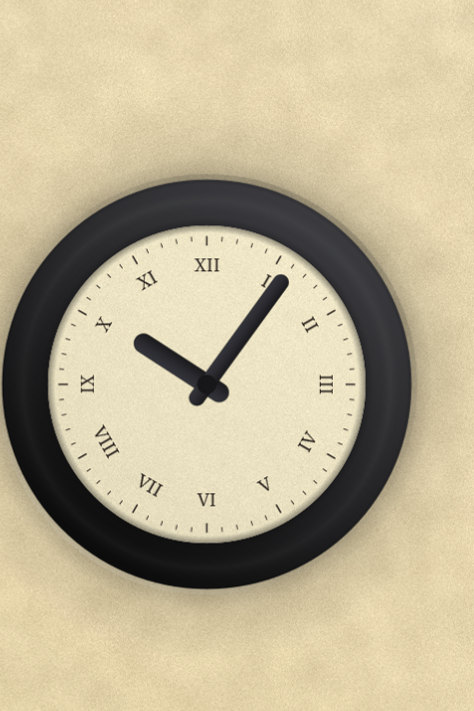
10:06
